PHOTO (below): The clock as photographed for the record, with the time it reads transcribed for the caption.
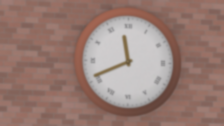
11:41
